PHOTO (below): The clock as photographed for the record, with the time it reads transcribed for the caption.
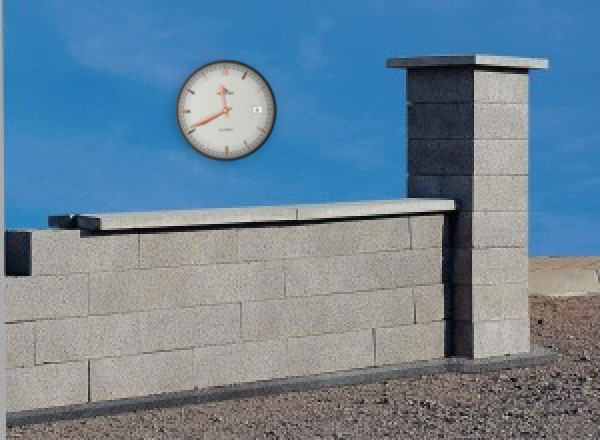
11:41
